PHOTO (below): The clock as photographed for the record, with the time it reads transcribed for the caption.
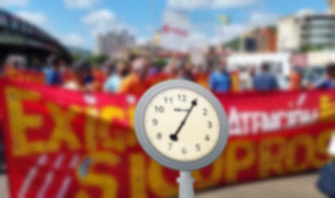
7:05
